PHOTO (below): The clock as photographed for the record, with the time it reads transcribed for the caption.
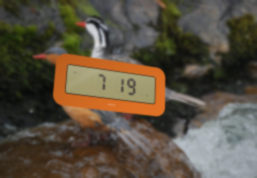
7:19
